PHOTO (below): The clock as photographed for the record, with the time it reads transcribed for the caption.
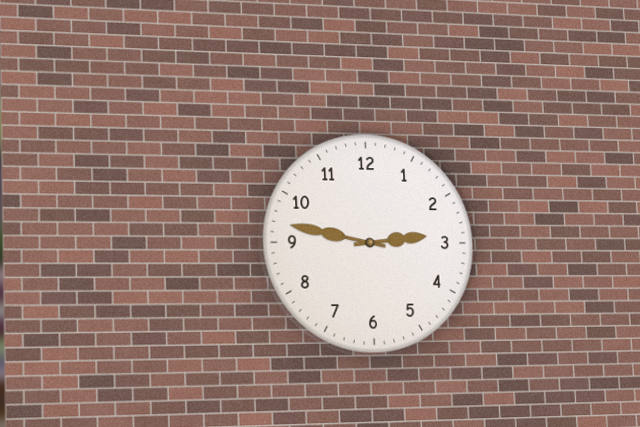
2:47
